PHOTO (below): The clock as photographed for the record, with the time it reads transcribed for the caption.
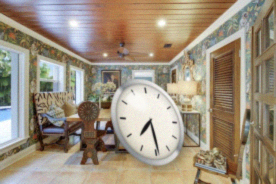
7:29
